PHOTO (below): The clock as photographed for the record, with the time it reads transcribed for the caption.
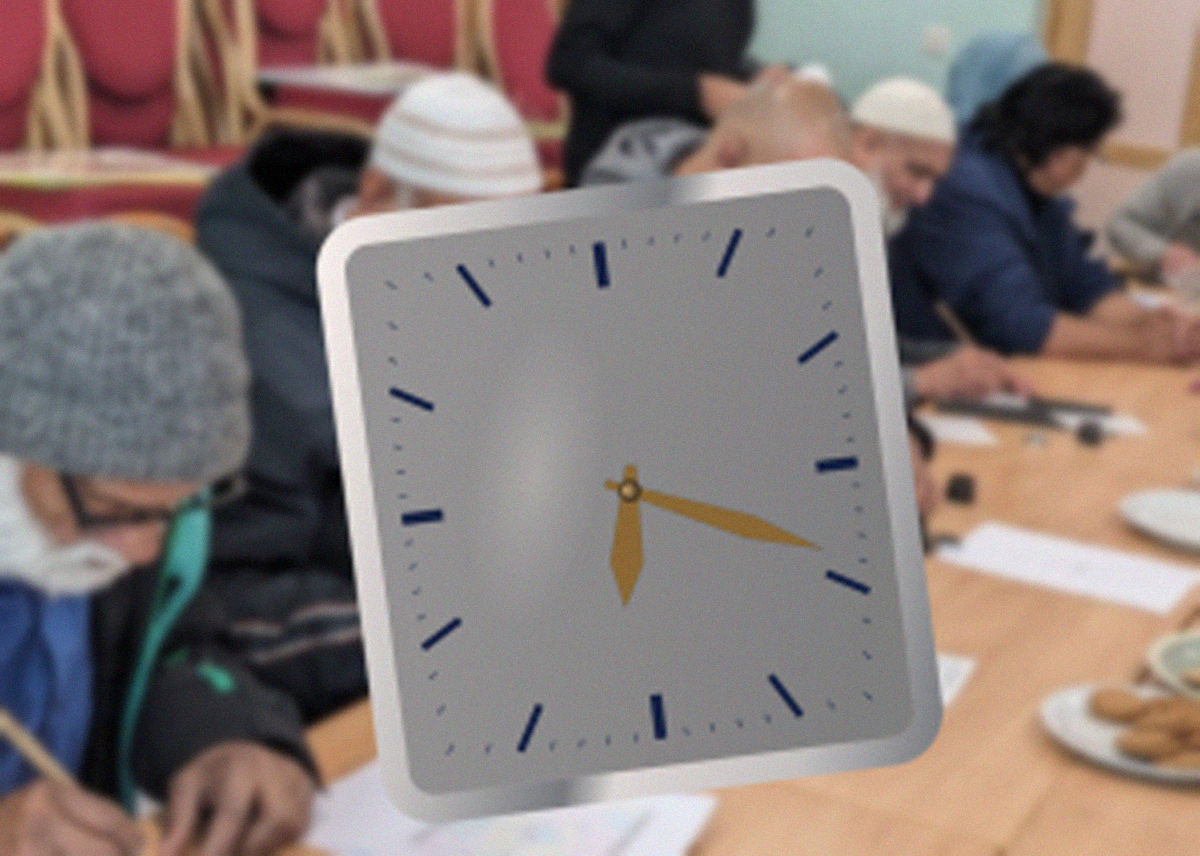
6:19
